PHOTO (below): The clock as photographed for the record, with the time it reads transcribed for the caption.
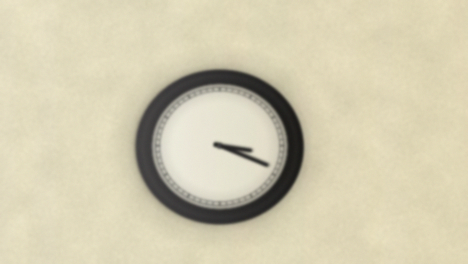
3:19
